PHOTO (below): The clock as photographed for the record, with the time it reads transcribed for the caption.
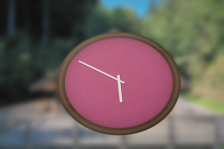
5:50
